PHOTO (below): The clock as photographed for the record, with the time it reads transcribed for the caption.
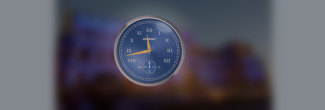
11:43
